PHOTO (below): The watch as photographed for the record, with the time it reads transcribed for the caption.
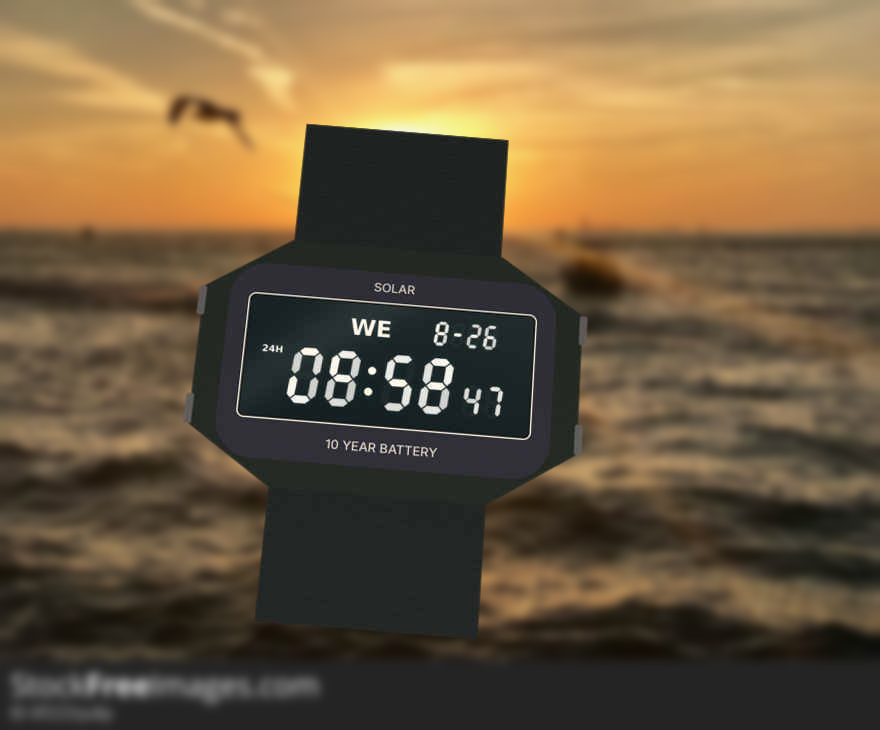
8:58:47
